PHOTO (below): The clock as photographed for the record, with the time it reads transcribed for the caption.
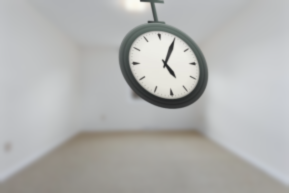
5:05
